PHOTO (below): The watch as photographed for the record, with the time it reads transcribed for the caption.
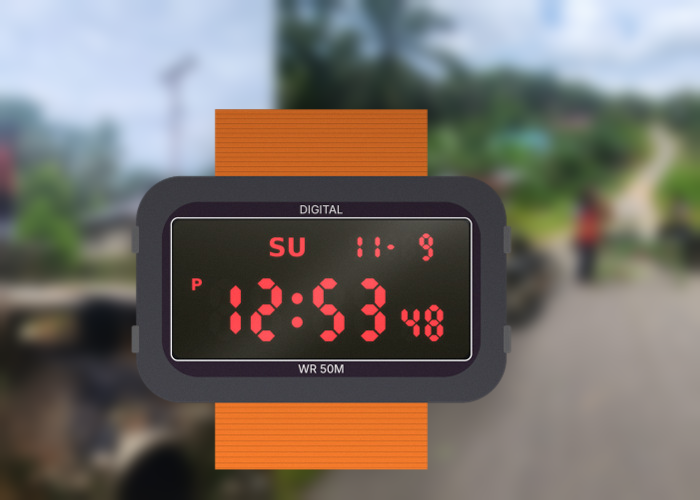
12:53:48
